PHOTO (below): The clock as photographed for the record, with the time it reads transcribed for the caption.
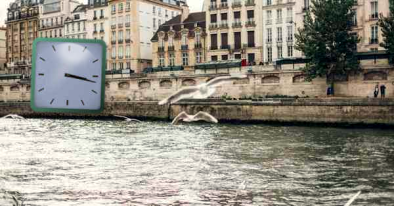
3:17
